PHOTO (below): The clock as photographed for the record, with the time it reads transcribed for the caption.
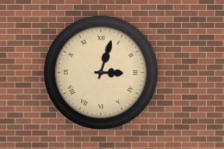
3:03
